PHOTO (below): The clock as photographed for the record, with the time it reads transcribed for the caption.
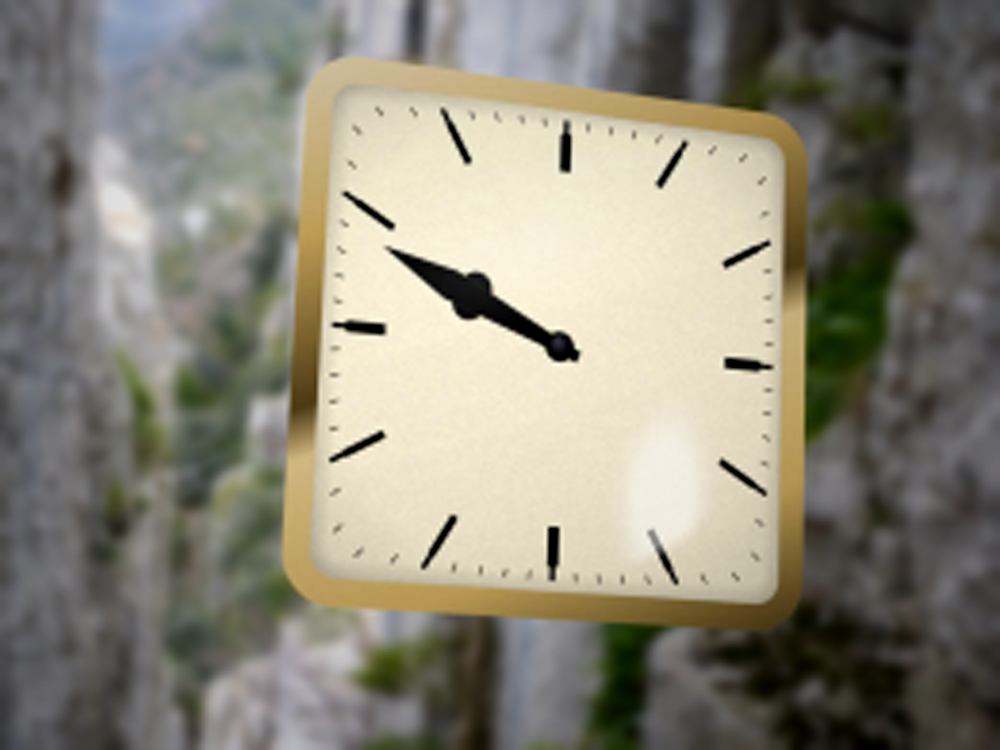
9:49
